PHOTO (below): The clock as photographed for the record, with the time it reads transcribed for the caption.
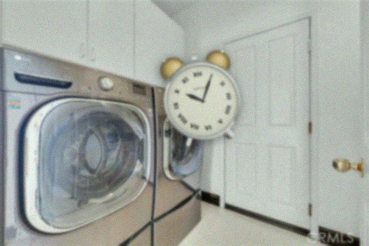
10:05
